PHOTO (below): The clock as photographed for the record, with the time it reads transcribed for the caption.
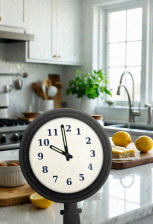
9:59
